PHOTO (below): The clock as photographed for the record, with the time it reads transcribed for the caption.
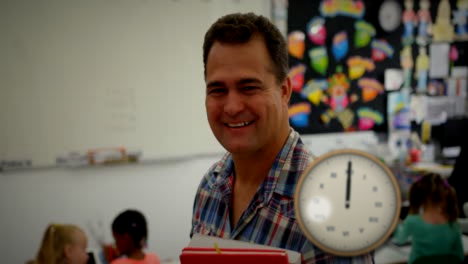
12:00
